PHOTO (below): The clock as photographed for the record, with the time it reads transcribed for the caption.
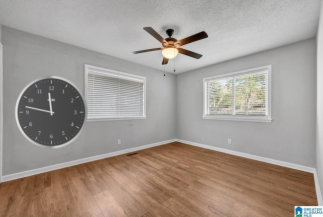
11:47
